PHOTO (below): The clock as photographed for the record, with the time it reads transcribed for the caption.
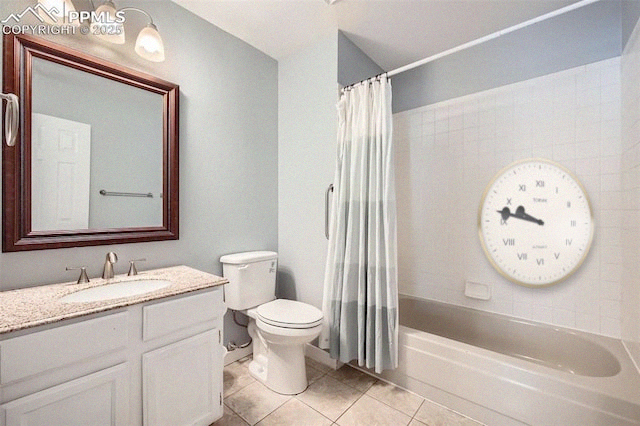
9:47
